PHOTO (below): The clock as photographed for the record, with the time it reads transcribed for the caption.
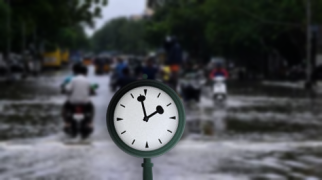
1:58
